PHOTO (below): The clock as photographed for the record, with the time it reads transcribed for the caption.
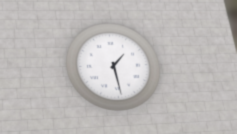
1:29
